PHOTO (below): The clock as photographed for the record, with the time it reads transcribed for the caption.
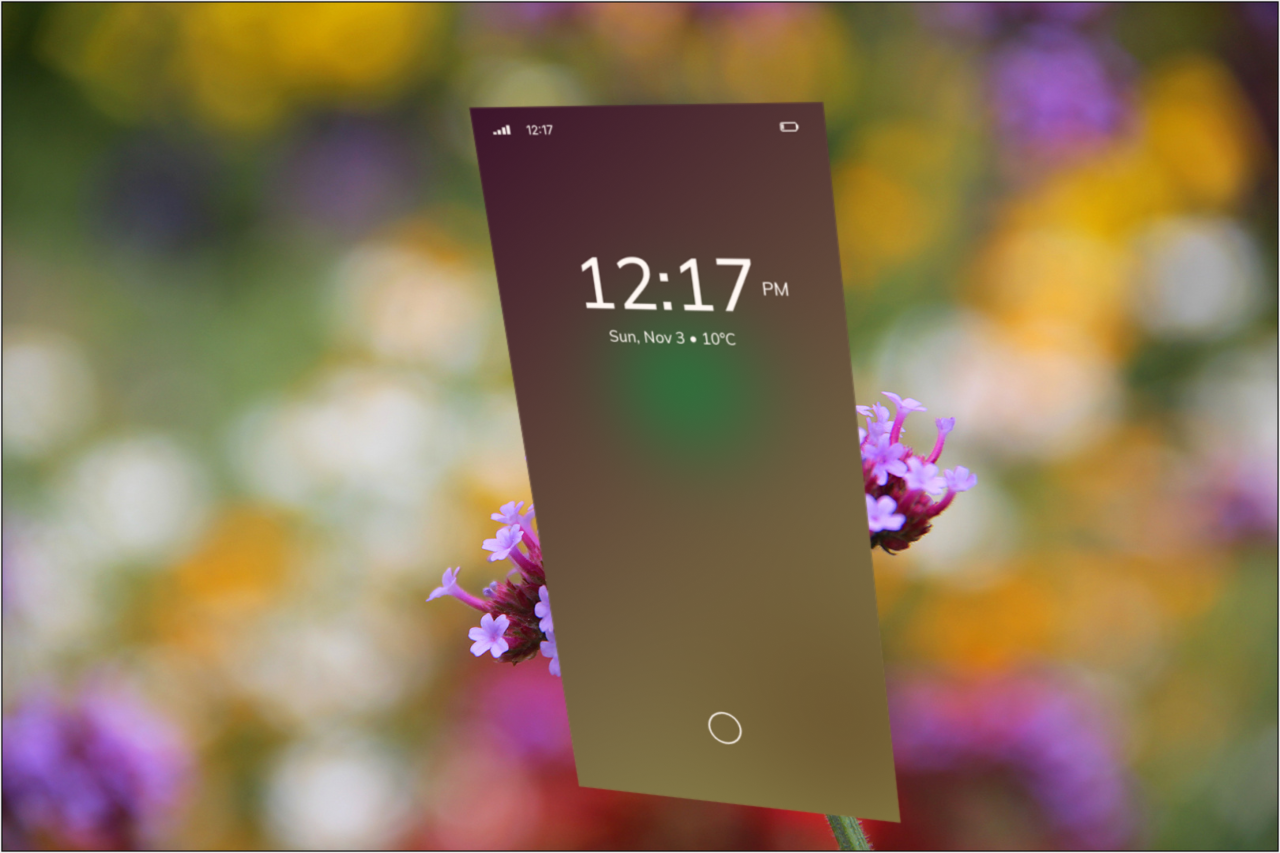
12:17
